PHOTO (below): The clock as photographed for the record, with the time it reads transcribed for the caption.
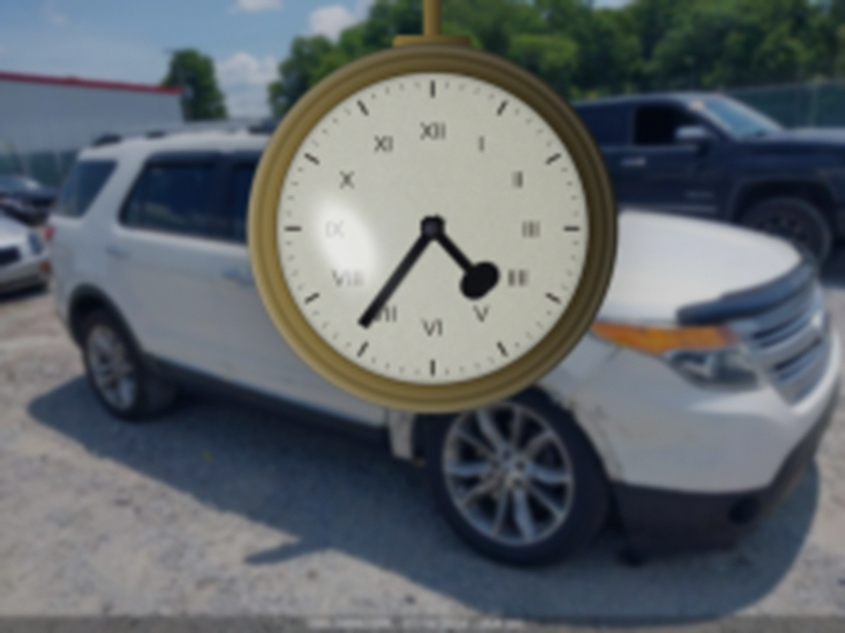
4:36
